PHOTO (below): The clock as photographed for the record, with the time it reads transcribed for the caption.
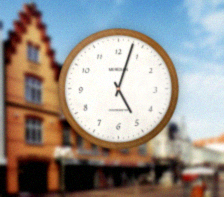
5:03
